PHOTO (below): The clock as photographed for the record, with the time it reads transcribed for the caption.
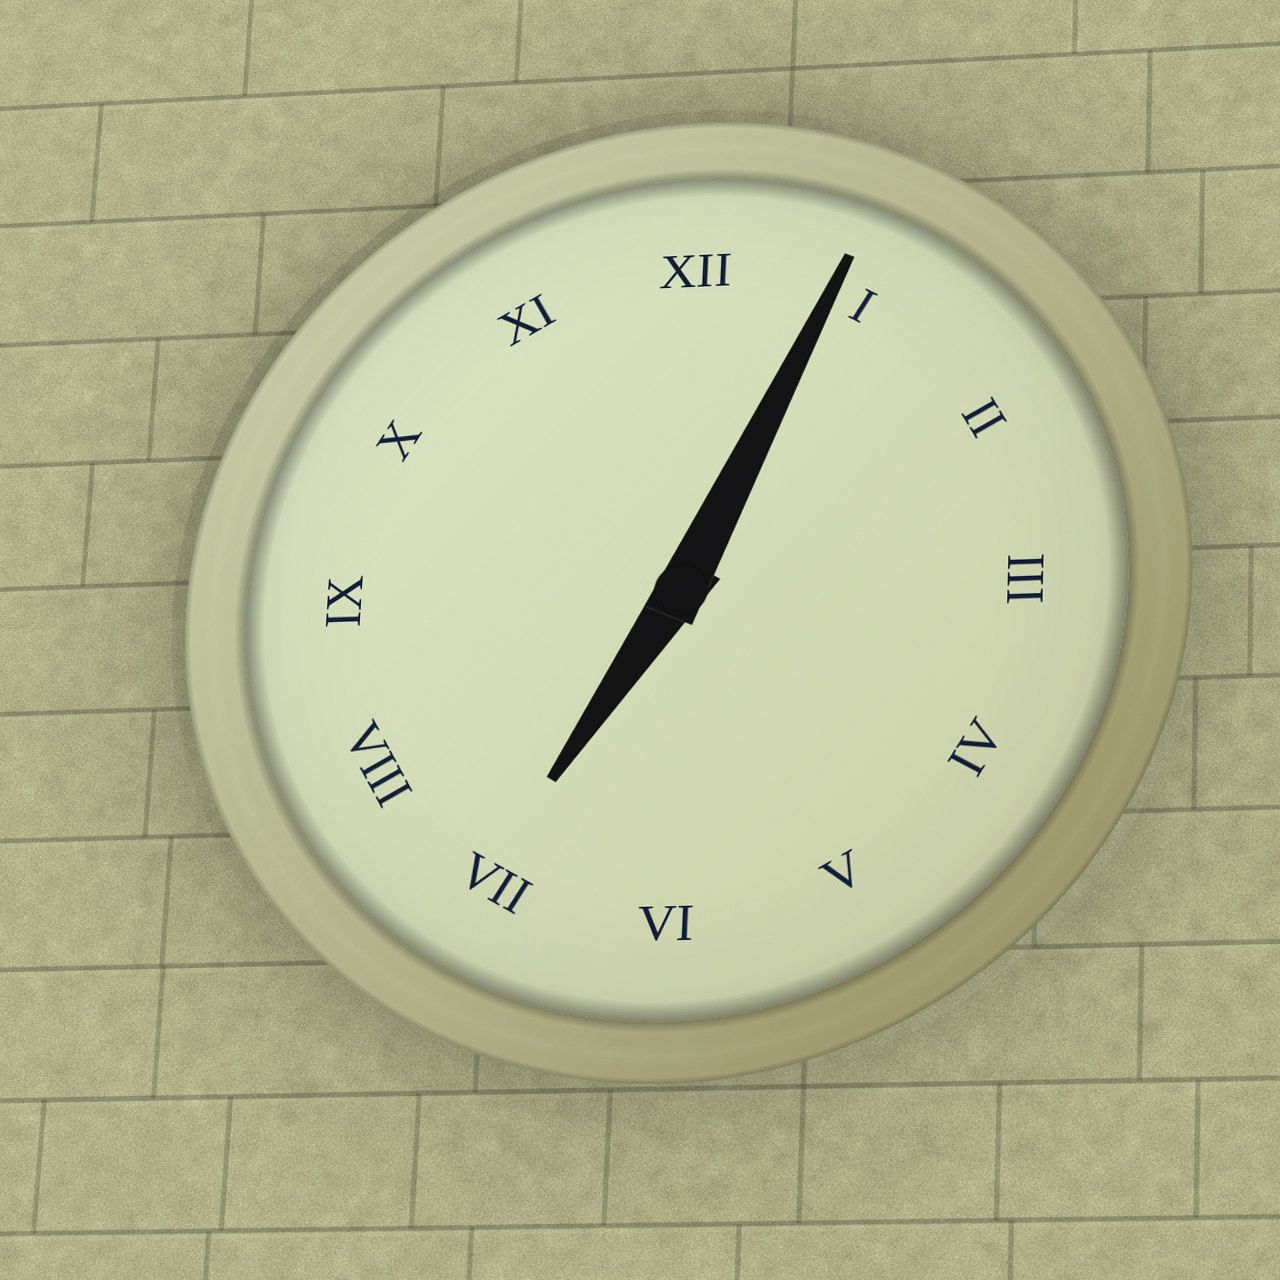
7:04
